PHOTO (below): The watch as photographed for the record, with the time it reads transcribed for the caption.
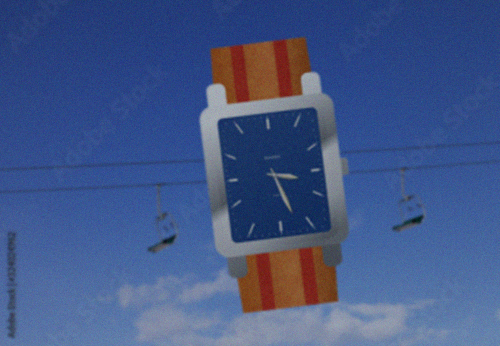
3:27
